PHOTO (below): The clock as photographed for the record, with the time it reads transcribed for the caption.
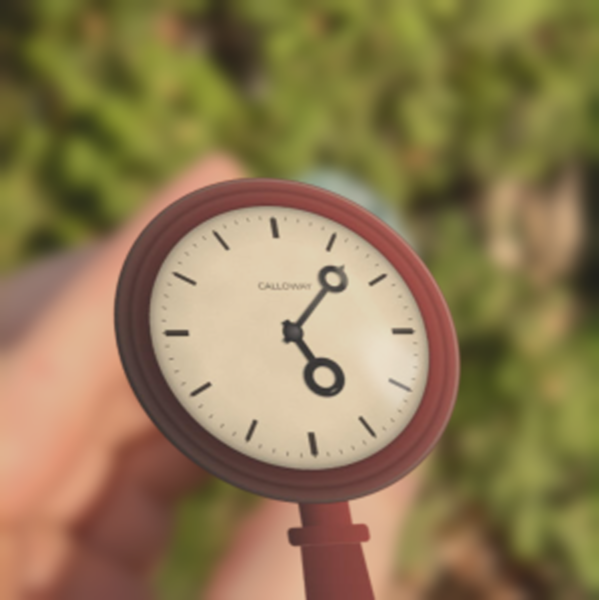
5:07
